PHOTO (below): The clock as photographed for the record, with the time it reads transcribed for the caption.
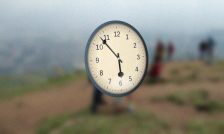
5:53
